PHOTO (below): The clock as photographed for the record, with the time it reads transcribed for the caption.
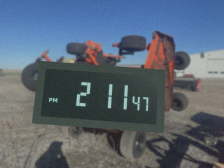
2:11:47
